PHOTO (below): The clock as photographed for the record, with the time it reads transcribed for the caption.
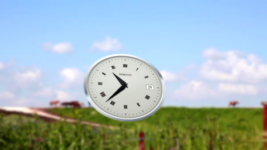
10:37
